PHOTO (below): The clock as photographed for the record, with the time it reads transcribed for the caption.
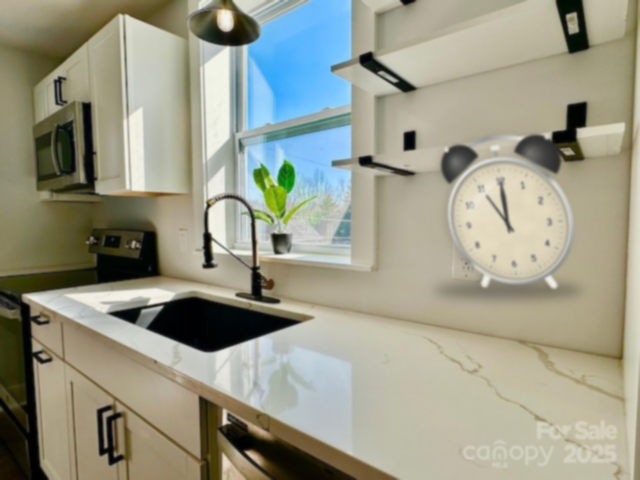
11:00
